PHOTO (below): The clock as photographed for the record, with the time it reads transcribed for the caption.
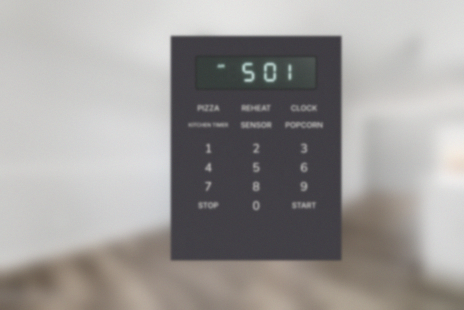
5:01
